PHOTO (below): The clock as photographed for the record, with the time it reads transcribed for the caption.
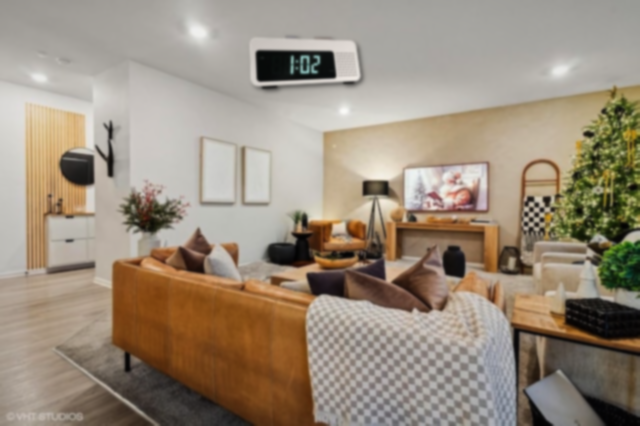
1:02
